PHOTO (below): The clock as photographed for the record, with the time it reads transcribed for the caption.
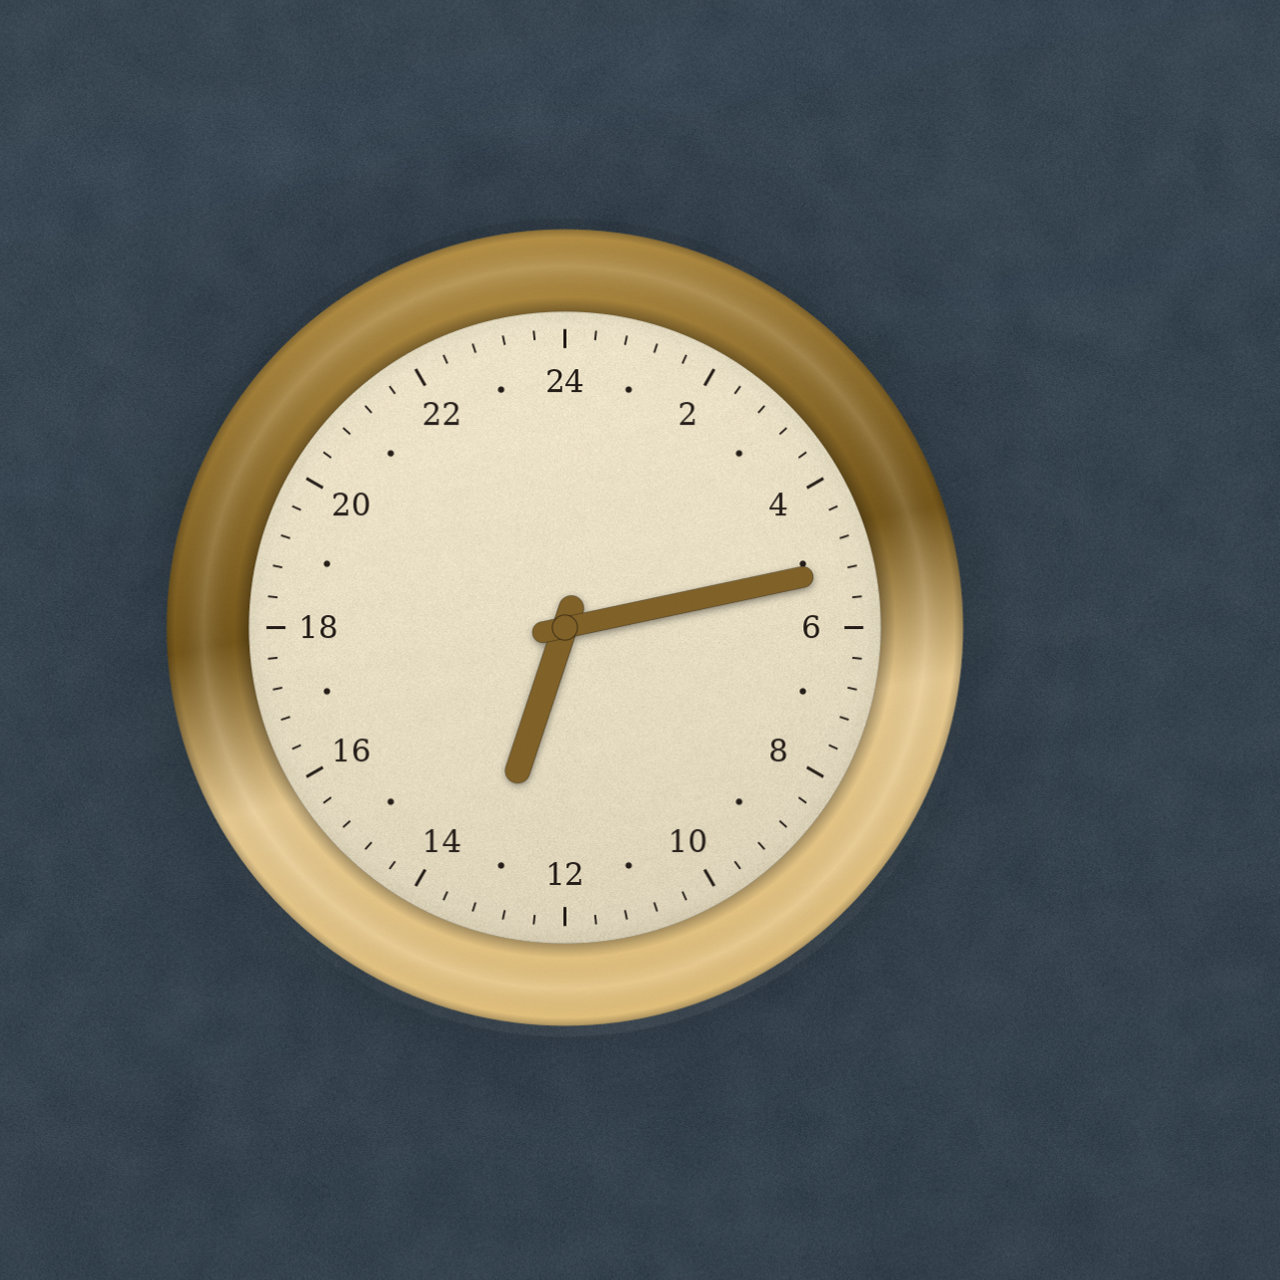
13:13
